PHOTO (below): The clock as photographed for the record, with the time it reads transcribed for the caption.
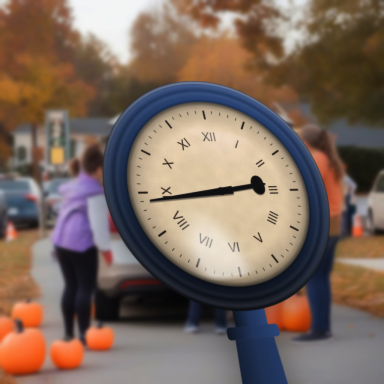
2:44
